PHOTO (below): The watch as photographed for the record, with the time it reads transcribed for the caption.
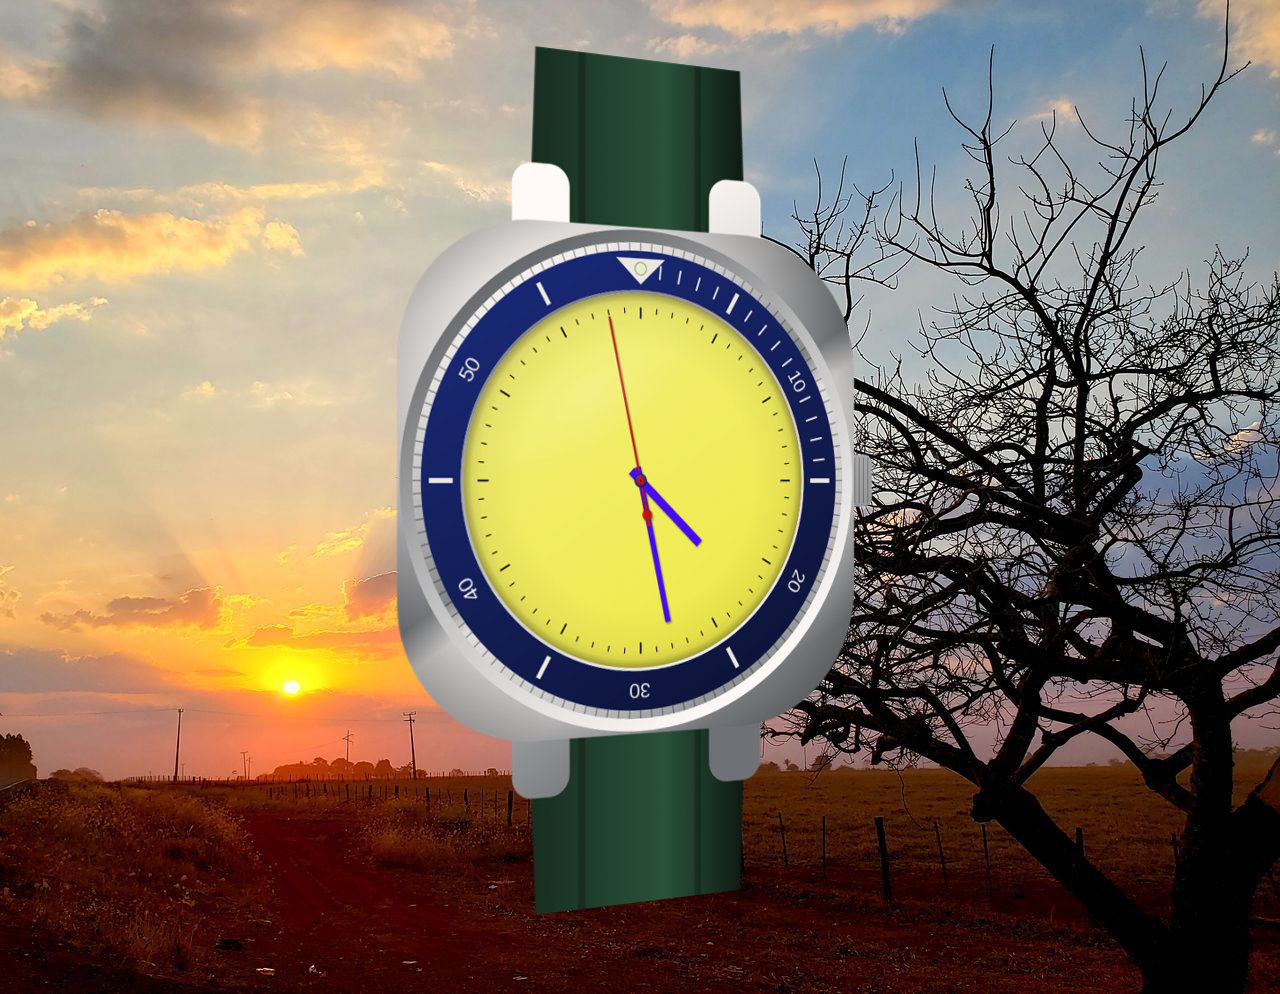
4:27:58
